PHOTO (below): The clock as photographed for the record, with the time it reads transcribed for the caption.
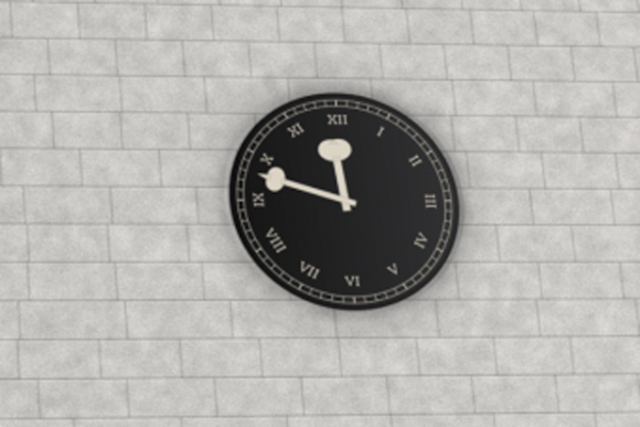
11:48
